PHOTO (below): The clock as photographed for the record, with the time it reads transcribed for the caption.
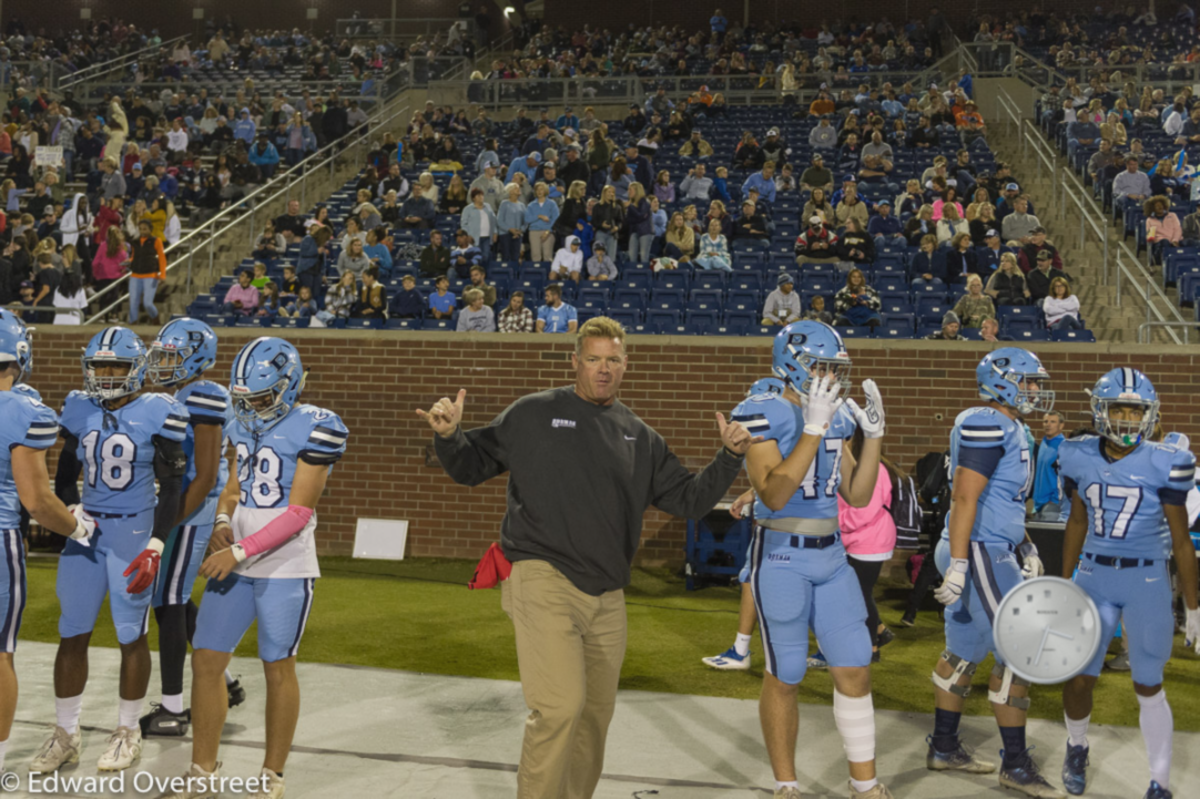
3:33
